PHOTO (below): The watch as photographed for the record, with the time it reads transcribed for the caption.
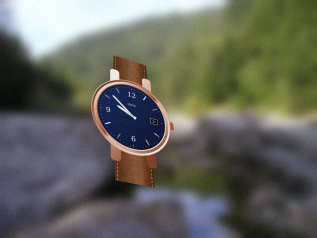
9:52
